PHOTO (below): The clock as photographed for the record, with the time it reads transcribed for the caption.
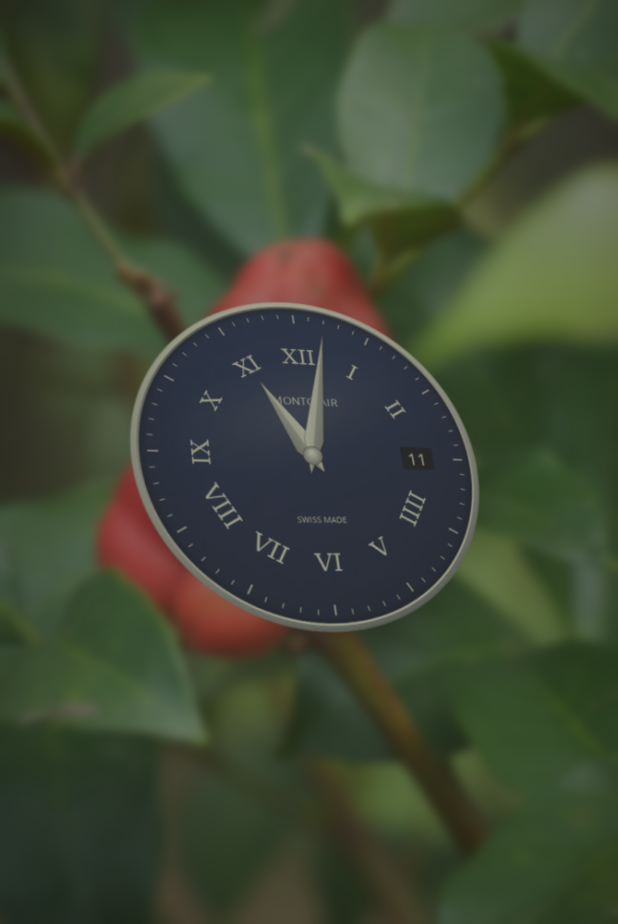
11:02
